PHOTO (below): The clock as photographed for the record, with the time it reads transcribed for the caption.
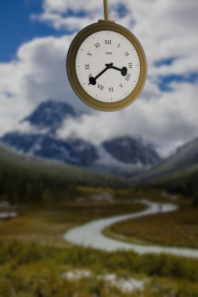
3:39
